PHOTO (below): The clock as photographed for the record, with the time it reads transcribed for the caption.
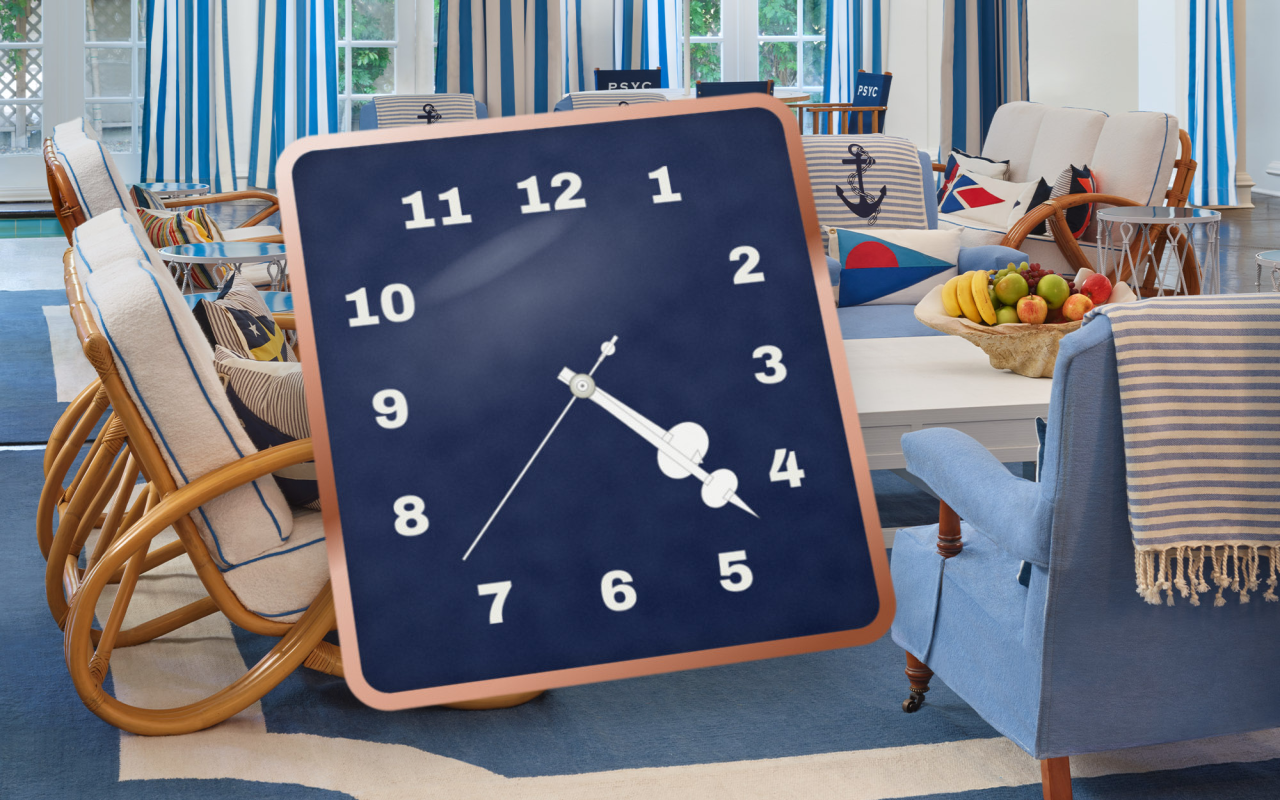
4:22:37
